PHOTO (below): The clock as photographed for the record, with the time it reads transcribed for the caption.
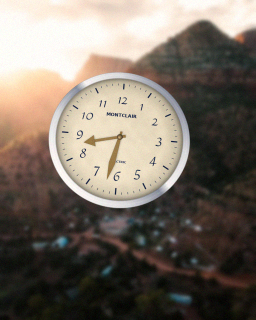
8:32
